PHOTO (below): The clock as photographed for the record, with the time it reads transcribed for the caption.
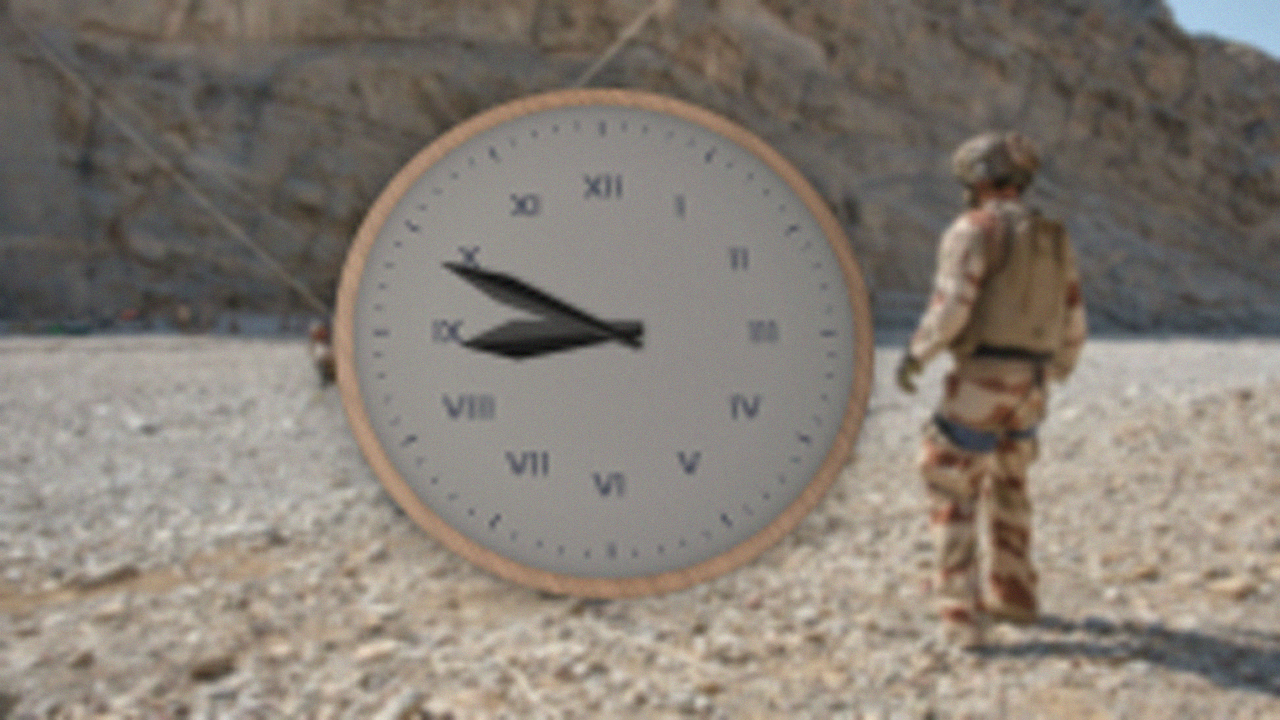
8:49
